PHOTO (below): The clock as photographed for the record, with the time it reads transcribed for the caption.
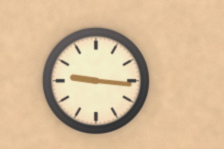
9:16
